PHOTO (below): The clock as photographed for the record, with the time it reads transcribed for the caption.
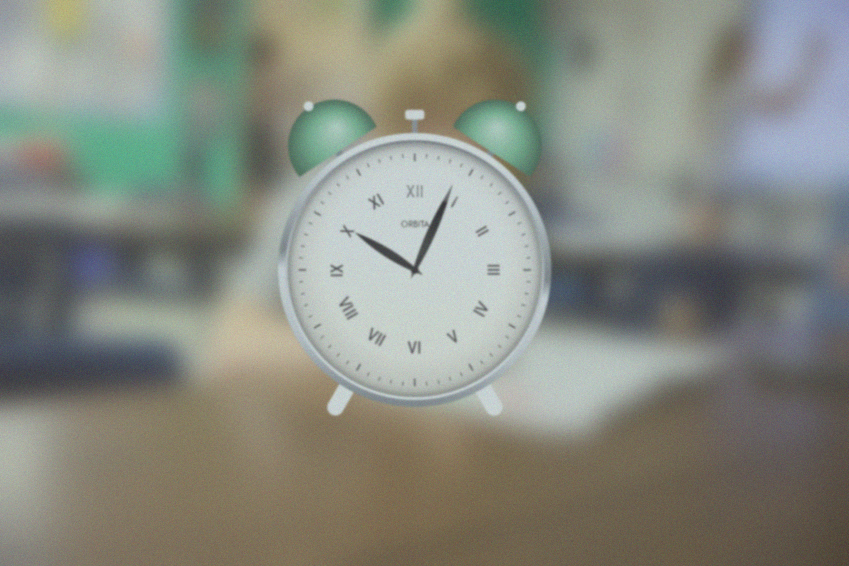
10:04
